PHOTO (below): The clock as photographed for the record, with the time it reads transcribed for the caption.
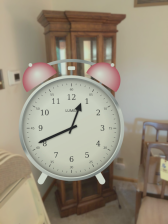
12:41
